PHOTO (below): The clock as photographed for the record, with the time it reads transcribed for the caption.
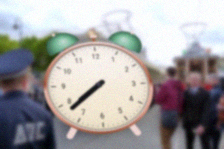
7:38
